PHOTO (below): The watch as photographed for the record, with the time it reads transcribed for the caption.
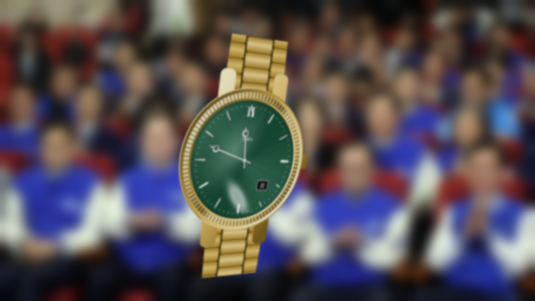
11:48
